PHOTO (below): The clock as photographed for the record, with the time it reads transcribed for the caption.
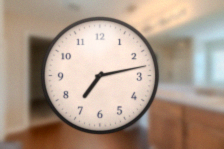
7:13
